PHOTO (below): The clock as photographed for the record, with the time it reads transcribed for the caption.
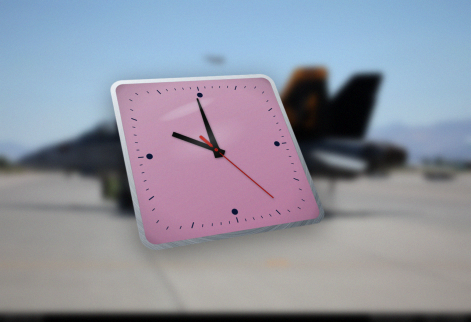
9:59:24
